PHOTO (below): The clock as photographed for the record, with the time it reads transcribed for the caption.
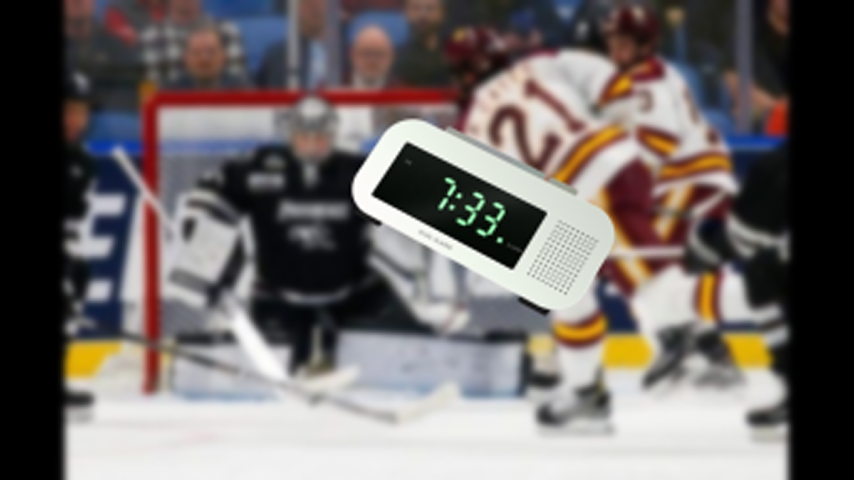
7:33
